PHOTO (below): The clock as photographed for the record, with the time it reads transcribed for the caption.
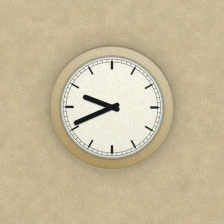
9:41
